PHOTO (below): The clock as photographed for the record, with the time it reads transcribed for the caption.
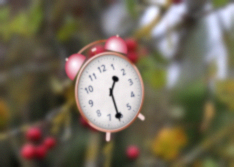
1:31
